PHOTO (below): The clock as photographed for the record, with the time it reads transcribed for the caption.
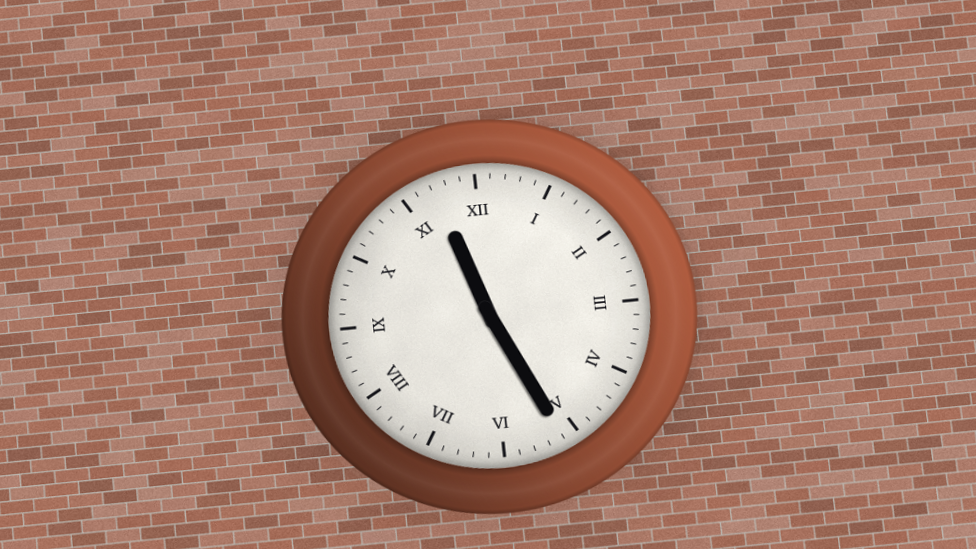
11:26
